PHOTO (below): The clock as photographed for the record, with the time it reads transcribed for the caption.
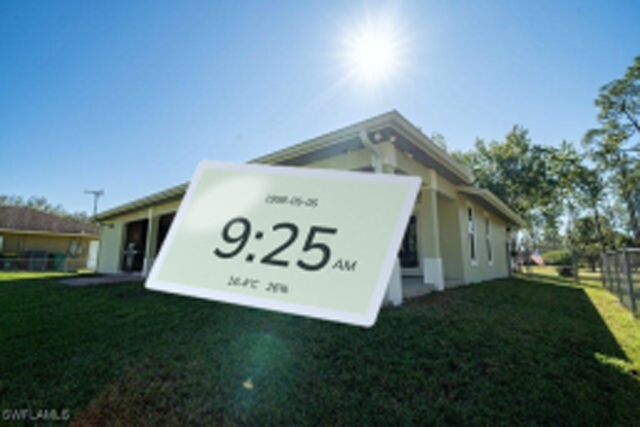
9:25
